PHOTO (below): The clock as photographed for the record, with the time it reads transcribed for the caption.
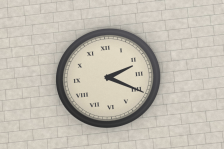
2:20
